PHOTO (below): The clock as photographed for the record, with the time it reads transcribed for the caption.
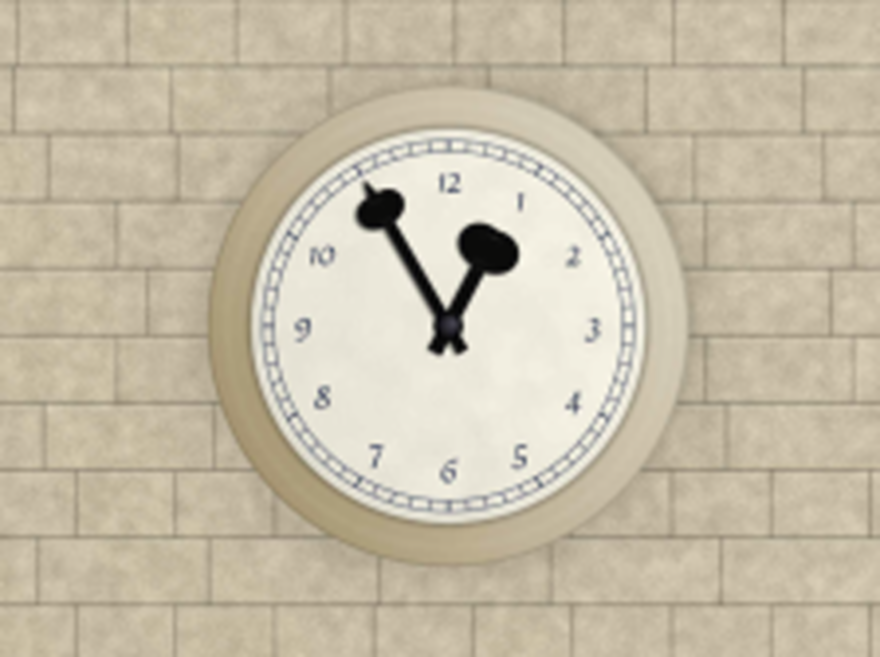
12:55
